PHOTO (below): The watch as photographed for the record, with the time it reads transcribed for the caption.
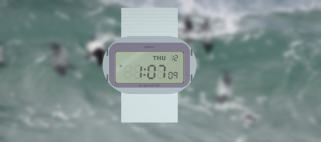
1:07:09
